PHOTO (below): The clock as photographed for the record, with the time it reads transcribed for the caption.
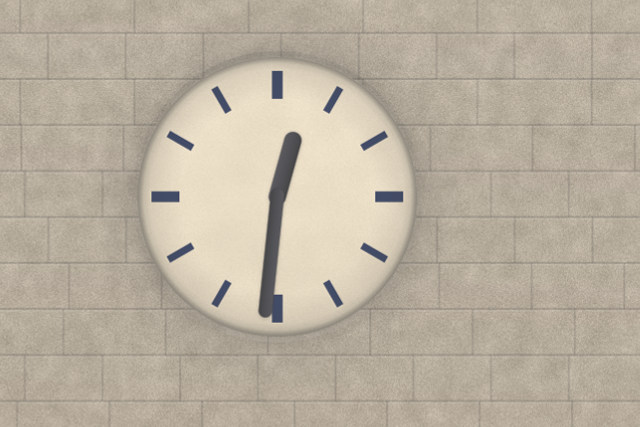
12:31
